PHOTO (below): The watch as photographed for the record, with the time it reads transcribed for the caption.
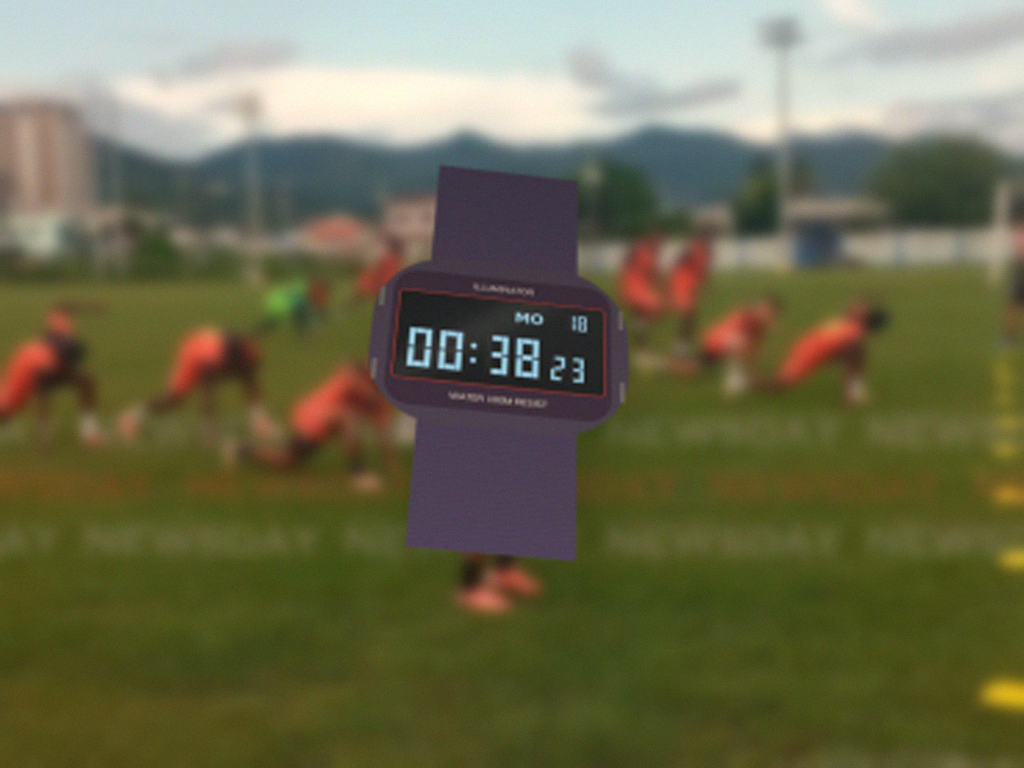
0:38:23
